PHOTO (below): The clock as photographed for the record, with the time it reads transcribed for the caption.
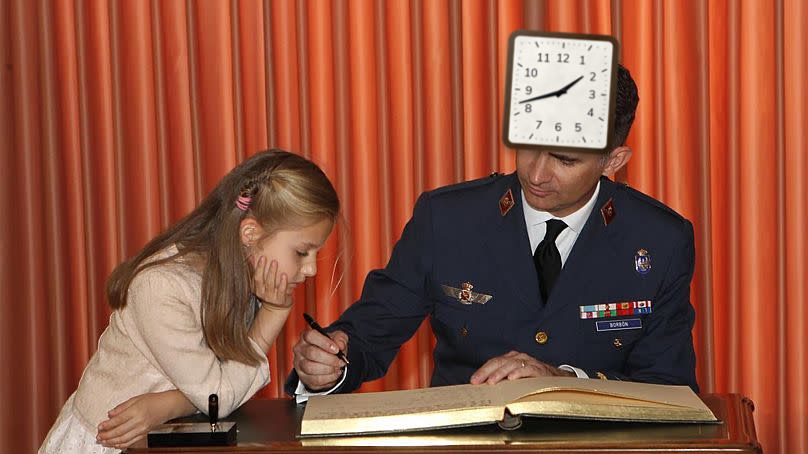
1:42
